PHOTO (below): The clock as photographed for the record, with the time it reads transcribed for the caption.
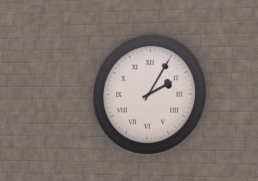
2:05
